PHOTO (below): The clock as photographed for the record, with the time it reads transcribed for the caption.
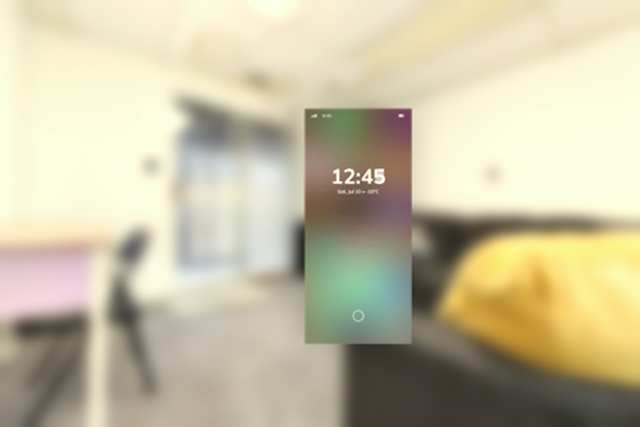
12:45
